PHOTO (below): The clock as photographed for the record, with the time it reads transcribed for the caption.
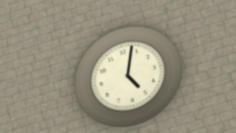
5:03
